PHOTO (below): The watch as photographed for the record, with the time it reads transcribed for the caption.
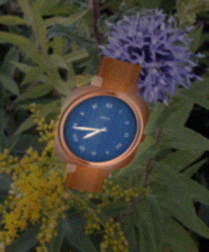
7:44
